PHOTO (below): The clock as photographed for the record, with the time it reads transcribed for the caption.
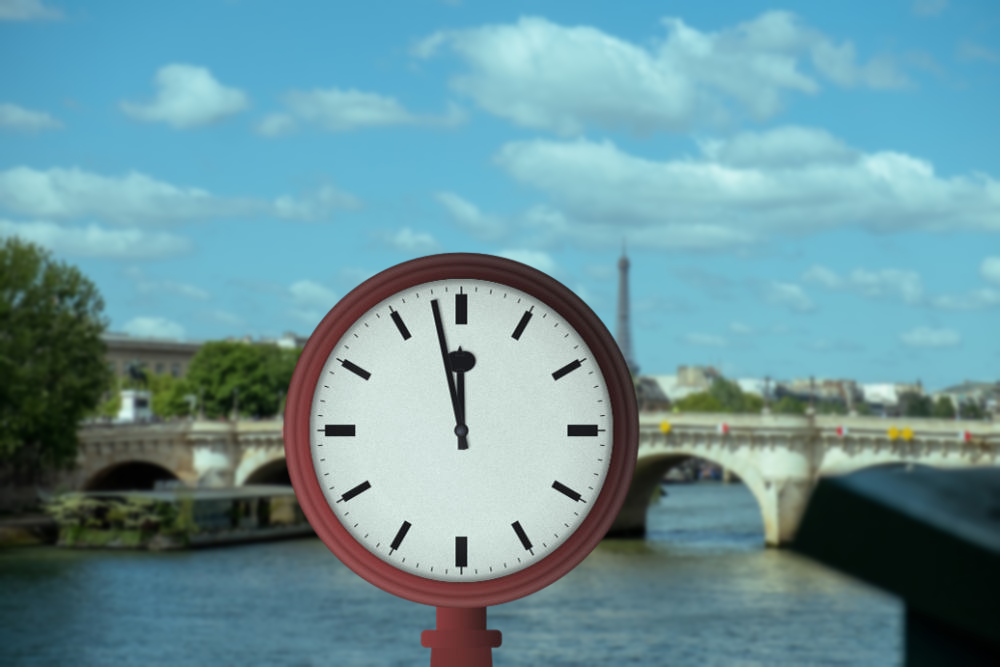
11:58
